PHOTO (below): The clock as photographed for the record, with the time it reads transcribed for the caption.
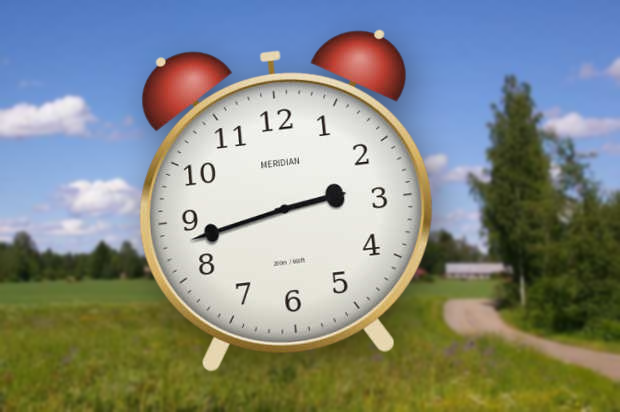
2:43
